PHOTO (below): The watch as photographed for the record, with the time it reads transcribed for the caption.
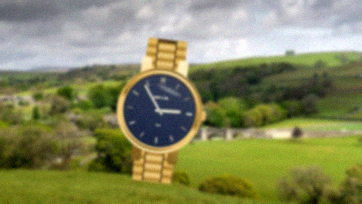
2:54
